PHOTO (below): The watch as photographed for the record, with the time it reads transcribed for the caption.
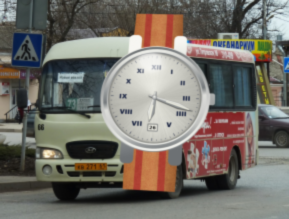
6:18
